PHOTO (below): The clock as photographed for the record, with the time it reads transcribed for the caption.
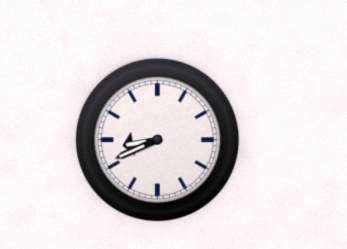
8:41
